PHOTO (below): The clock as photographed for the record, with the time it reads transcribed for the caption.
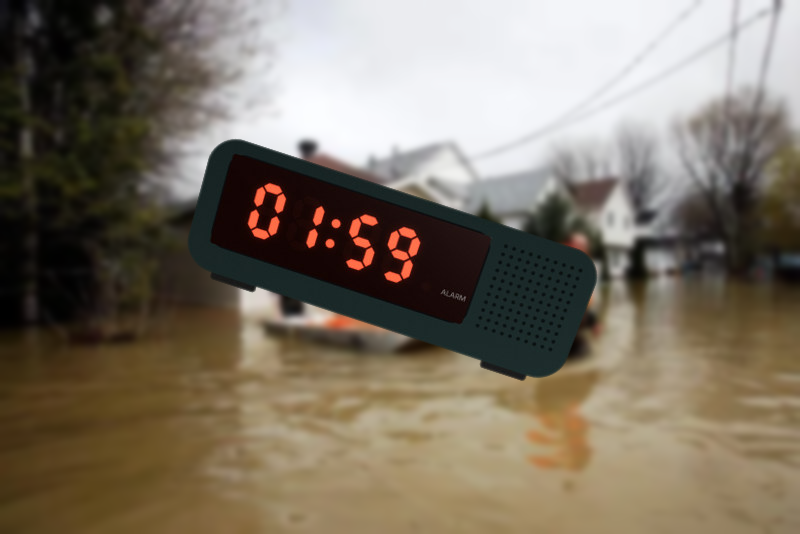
1:59
